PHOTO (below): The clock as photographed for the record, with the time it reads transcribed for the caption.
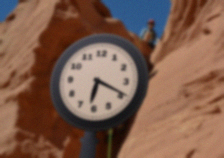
6:19
